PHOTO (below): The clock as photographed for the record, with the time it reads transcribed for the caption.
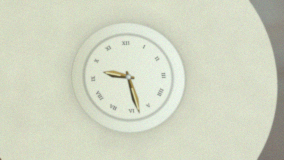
9:28
